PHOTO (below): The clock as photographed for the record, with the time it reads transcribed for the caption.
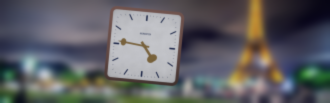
4:46
